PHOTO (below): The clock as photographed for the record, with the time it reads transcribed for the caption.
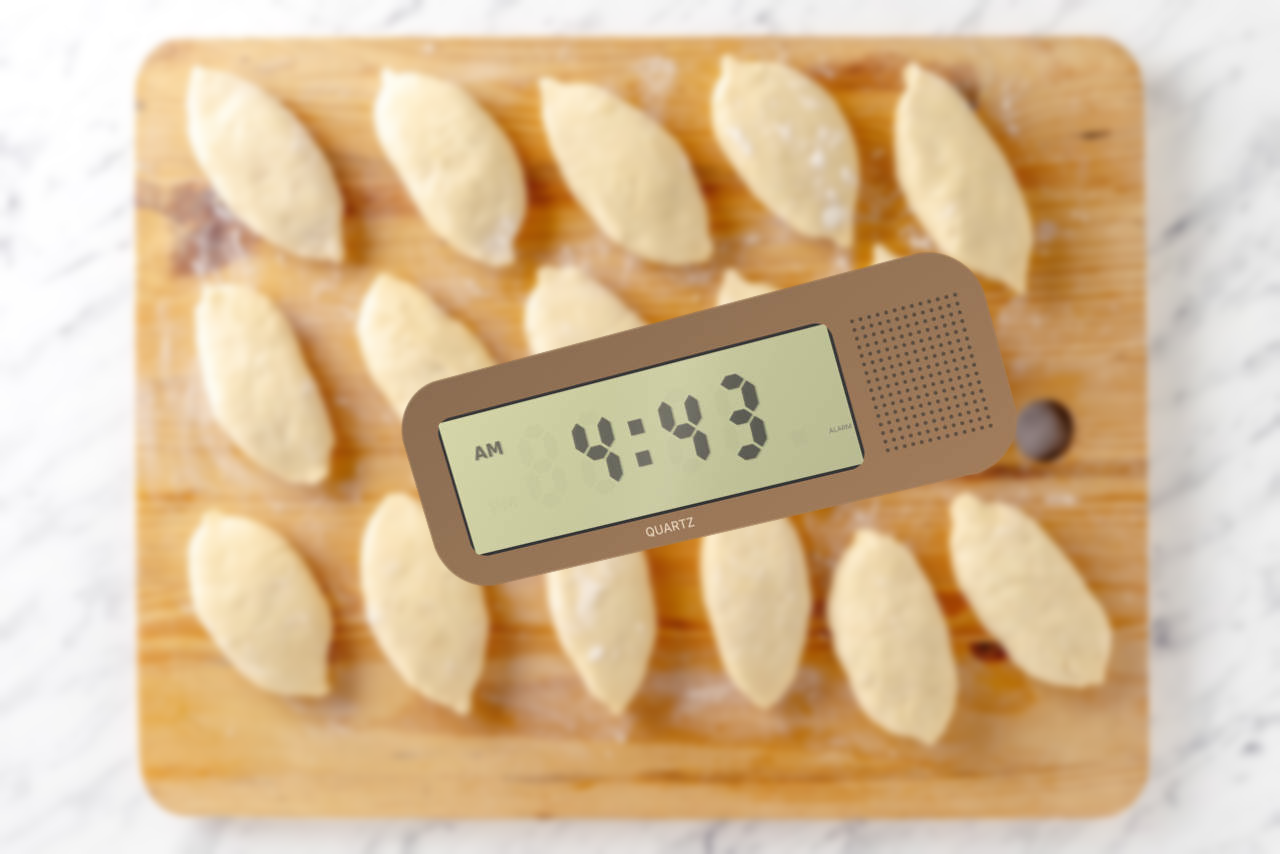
4:43
